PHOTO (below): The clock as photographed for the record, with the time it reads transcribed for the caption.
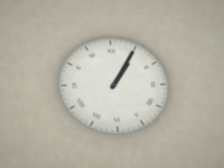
1:05
